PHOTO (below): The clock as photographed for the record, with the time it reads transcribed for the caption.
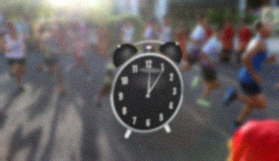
12:06
